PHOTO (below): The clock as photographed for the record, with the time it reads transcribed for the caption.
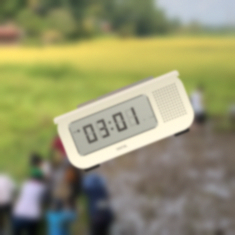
3:01
